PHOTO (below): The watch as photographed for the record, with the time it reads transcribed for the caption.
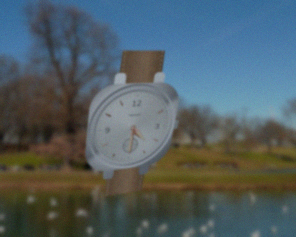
4:30
